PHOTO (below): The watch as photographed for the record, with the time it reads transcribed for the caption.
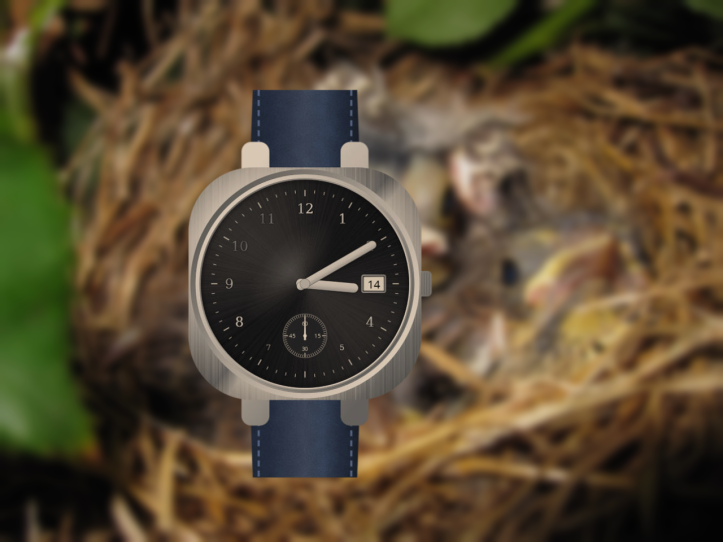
3:10
